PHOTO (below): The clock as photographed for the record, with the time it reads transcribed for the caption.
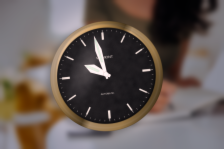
9:58
